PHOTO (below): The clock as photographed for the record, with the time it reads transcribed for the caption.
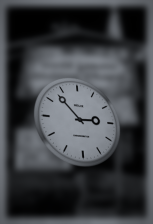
2:53
